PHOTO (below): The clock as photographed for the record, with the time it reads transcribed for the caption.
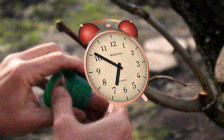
6:51
